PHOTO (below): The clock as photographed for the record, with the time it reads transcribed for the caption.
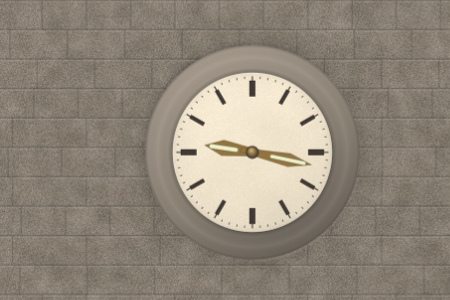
9:17
